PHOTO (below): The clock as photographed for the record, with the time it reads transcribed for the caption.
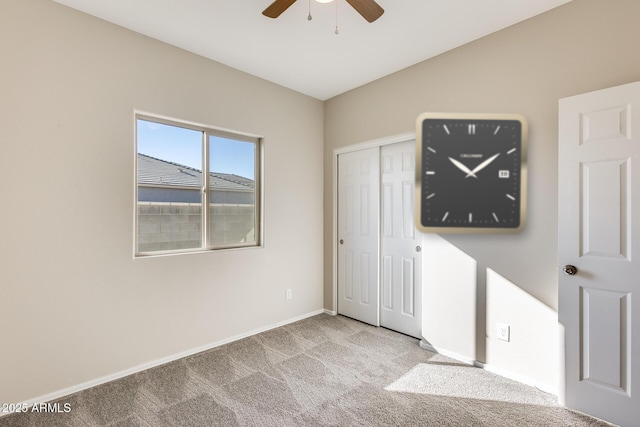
10:09
